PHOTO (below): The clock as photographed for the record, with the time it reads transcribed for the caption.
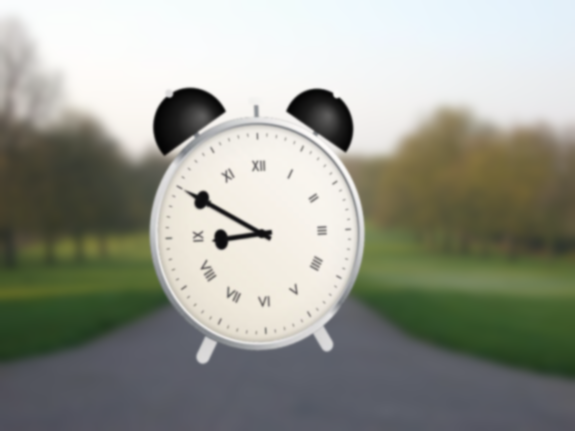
8:50
